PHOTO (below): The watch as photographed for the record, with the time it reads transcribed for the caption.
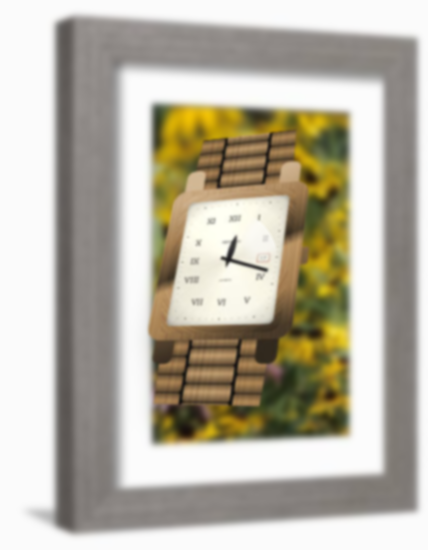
12:18
